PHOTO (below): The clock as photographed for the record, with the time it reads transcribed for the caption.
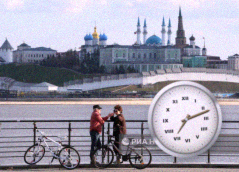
7:12
